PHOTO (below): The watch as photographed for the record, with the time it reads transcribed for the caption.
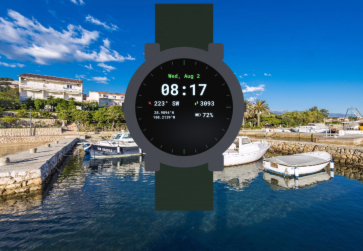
8:17
